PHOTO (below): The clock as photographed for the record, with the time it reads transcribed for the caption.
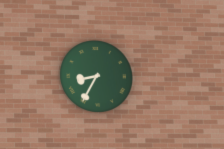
8:35
